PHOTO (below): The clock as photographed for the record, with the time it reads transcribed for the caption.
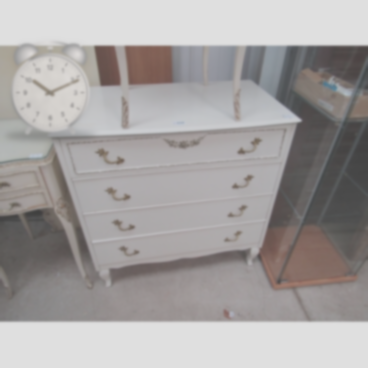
10:11
